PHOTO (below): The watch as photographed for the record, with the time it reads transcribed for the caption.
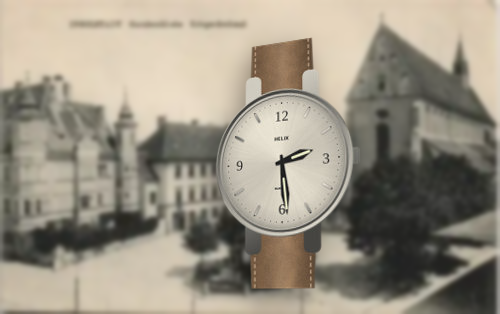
2:29
